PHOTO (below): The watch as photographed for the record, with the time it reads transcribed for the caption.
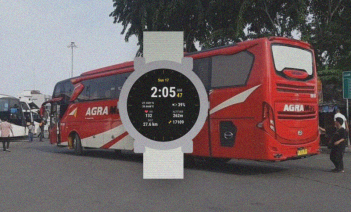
2:05
